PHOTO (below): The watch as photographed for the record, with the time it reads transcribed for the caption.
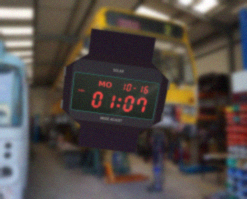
1:07
